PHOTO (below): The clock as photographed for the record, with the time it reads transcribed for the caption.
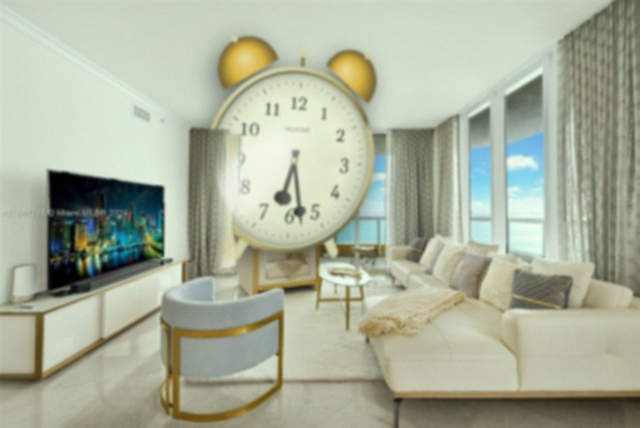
6:28
